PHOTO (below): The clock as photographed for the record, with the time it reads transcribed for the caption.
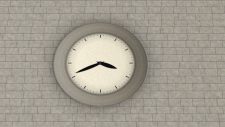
3:41
